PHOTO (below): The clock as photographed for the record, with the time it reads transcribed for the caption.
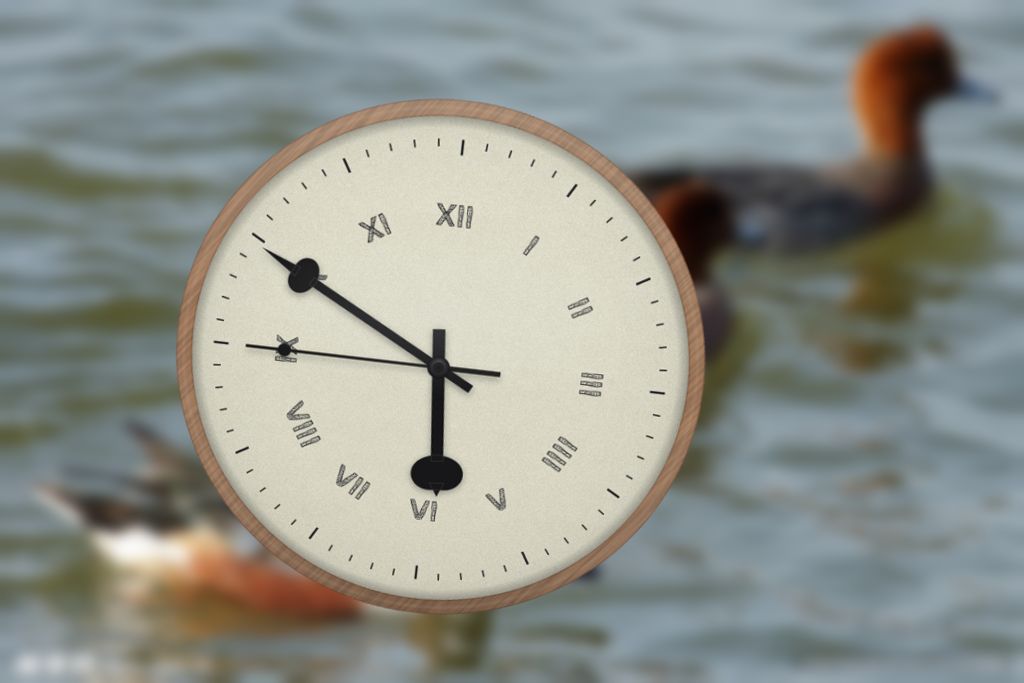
5:49:45
